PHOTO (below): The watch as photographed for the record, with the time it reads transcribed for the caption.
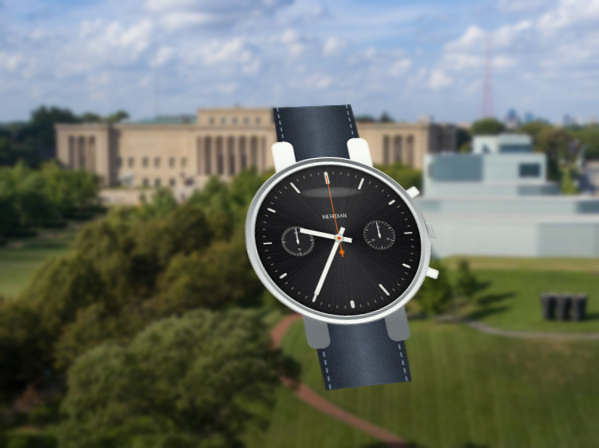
9:35
